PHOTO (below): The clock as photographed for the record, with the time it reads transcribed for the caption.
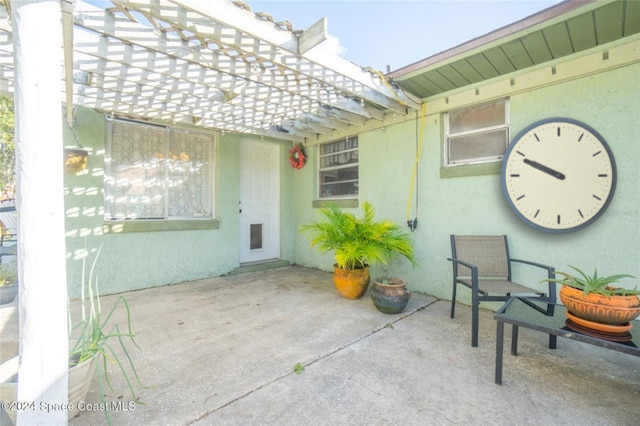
9:49
